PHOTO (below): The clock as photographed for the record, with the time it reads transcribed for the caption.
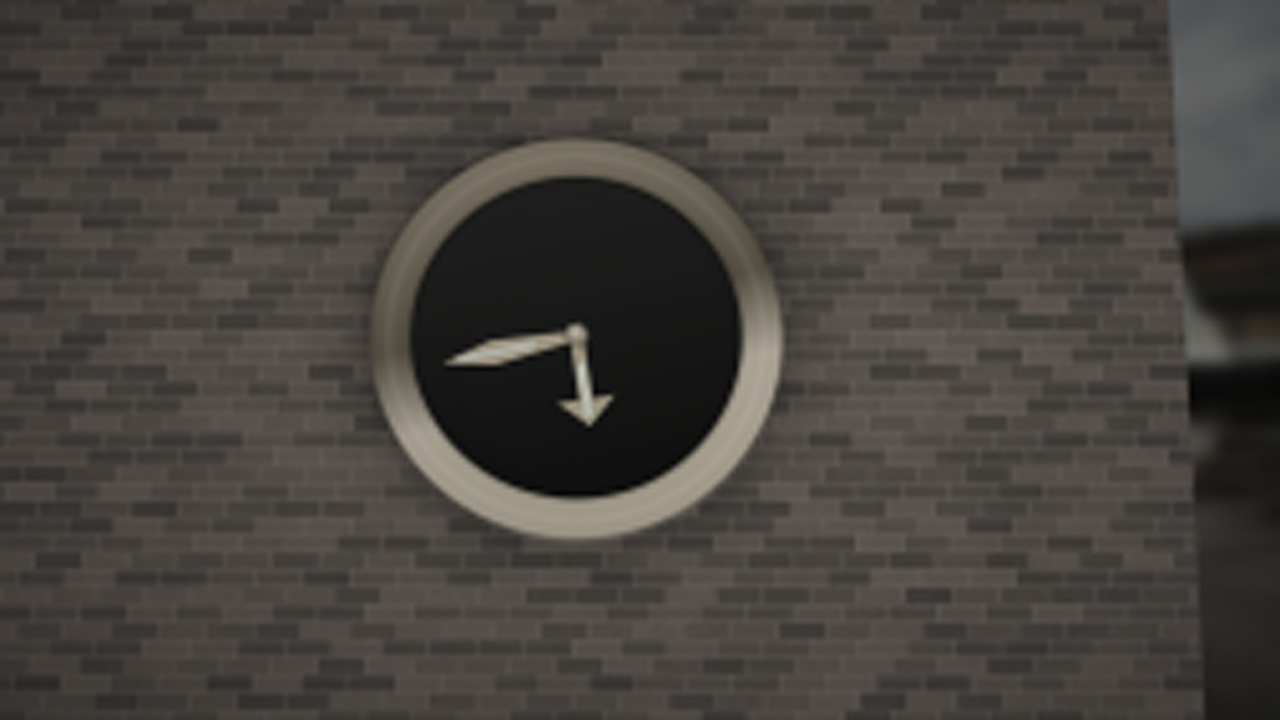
5:43
